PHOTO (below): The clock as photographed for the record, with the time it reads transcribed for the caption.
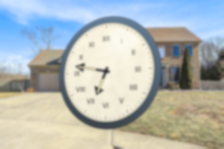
6:47
